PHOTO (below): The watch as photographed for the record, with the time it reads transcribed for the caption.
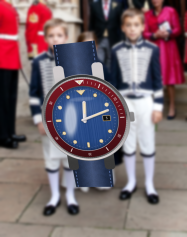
12:12
